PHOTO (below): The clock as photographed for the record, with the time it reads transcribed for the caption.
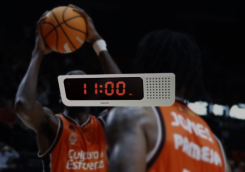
11:00
